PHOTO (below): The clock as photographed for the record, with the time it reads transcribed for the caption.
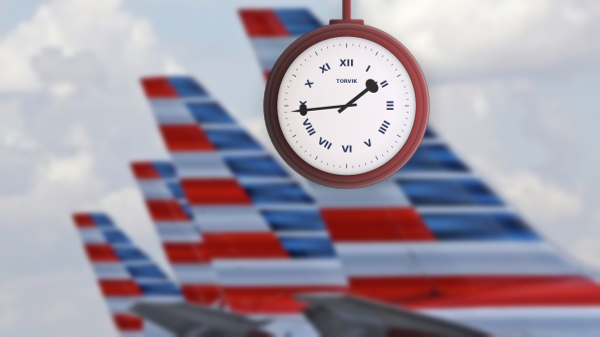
1:44
